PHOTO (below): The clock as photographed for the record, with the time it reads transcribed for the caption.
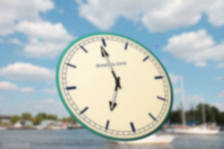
6:59
